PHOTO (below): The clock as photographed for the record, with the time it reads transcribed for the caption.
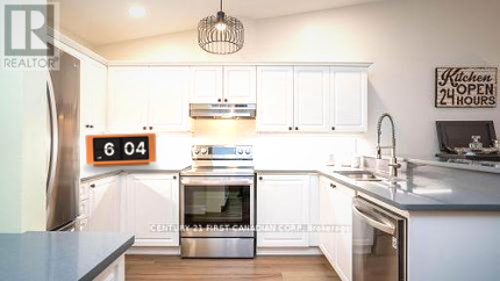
6:04
